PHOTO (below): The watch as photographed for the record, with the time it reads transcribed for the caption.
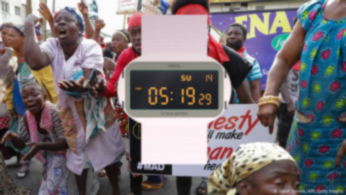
5:19:29
